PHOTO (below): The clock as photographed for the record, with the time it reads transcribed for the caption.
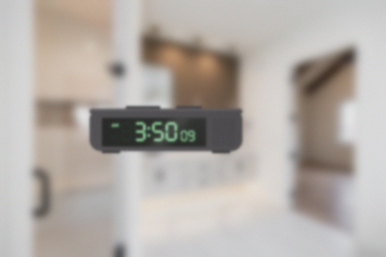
3:50
